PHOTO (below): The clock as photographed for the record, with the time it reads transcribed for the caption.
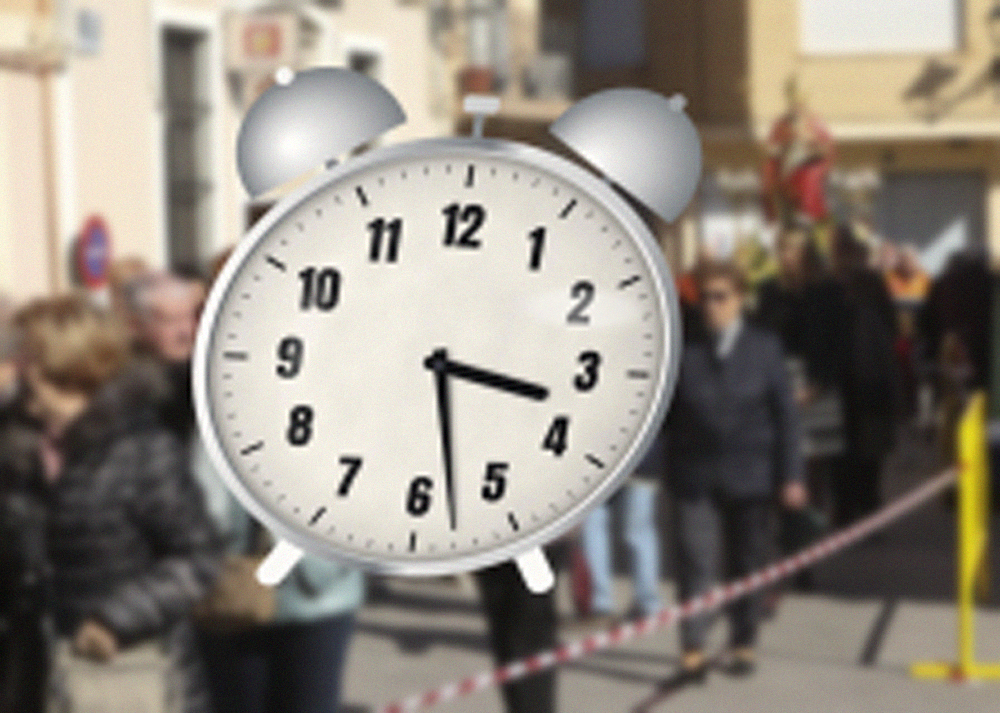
3:28
